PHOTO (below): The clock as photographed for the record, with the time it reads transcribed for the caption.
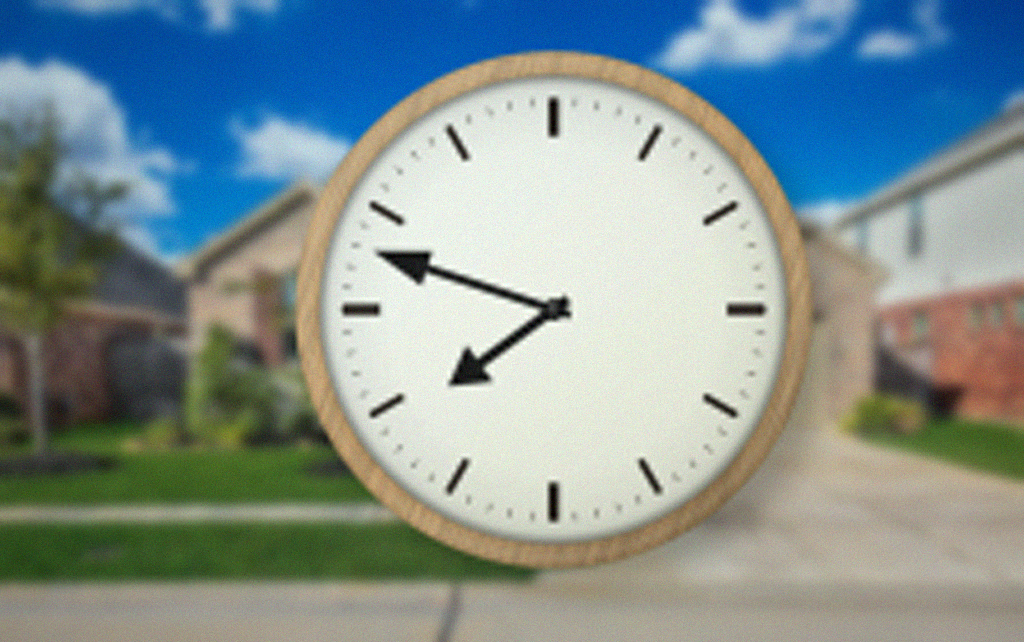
7:48
